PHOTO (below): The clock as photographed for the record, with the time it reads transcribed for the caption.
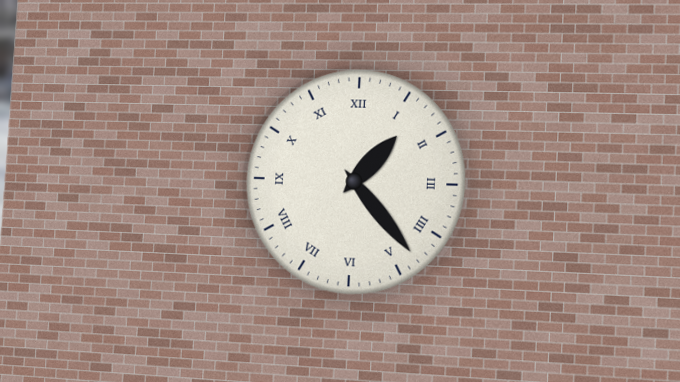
1:23
